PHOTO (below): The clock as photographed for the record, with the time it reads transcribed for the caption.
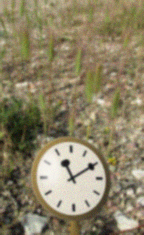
11:10
